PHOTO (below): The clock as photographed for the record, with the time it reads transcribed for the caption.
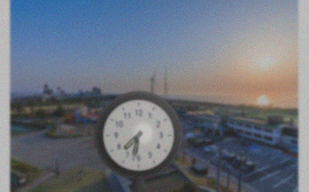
7:32
